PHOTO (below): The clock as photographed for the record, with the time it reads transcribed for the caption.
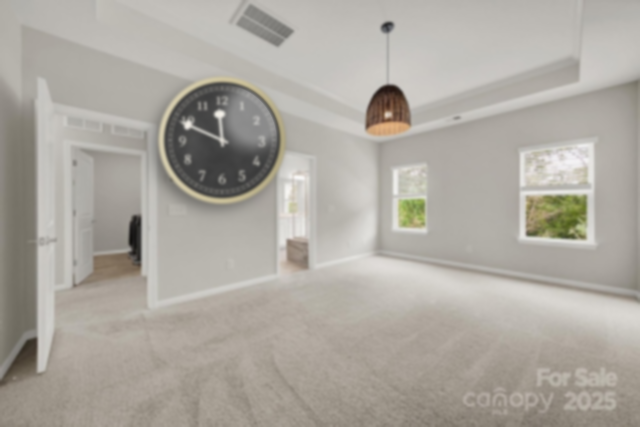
11:49
